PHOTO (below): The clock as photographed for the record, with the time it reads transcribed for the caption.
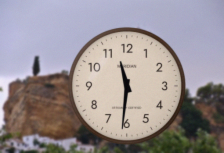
11:31
